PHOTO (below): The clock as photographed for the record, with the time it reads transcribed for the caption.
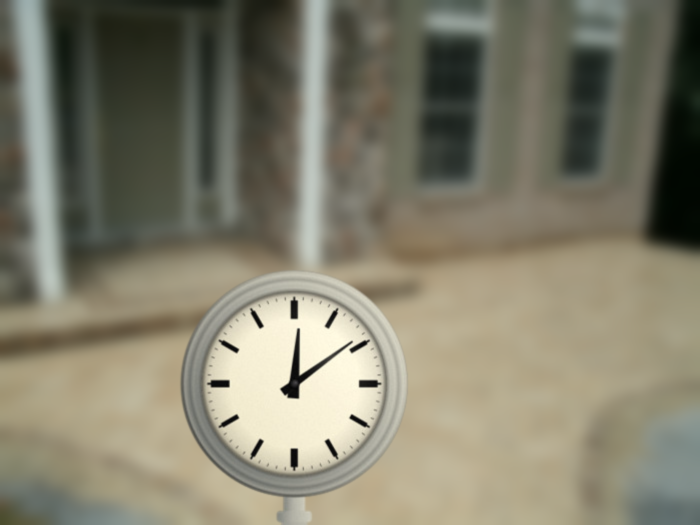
12:09
